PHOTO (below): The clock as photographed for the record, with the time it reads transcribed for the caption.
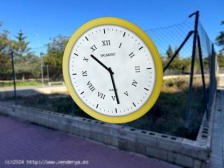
10:29
